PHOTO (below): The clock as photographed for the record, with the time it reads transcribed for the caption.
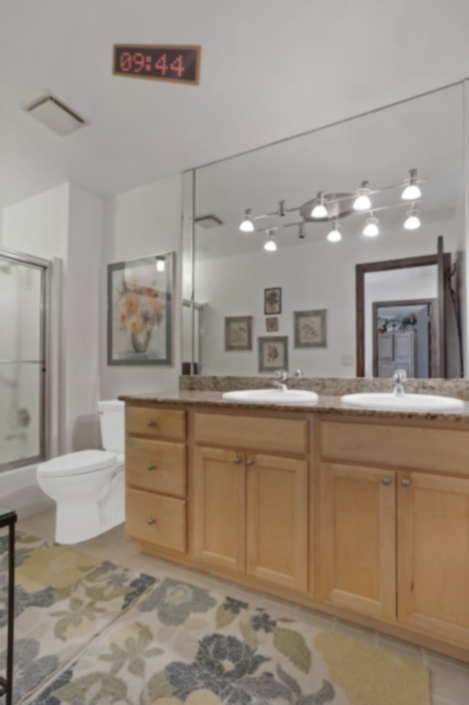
9:44
